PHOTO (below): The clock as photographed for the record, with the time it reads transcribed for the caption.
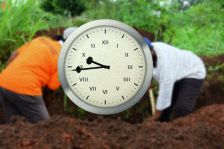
9:44
